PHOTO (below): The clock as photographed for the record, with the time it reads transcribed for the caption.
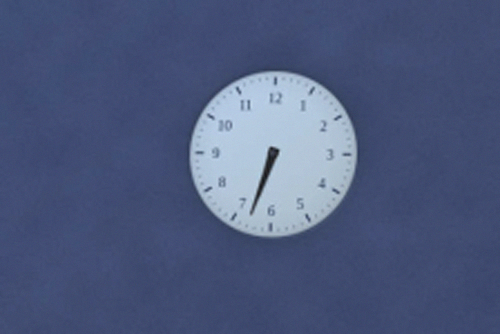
6:33
